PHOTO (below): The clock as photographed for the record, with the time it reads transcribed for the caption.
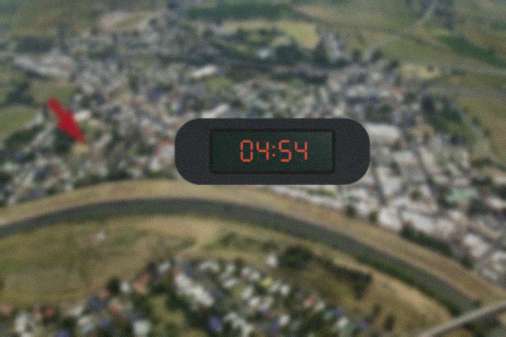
4:54
